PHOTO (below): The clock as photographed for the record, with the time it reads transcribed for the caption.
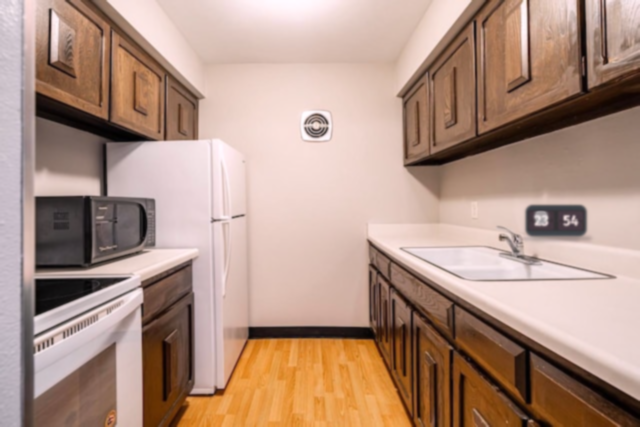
23:54
